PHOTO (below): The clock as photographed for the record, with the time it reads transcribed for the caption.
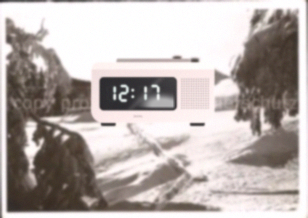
12:17
